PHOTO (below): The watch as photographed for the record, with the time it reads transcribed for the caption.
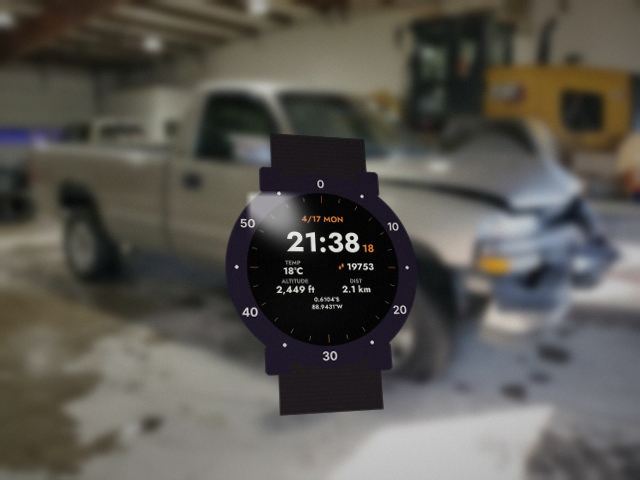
21:38:18
